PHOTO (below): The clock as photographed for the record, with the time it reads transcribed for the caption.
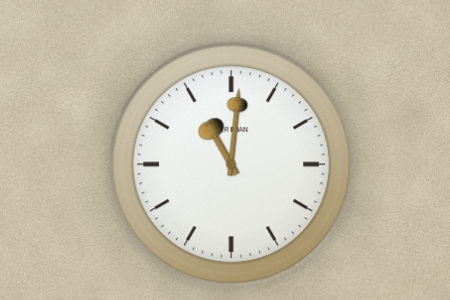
11:01
